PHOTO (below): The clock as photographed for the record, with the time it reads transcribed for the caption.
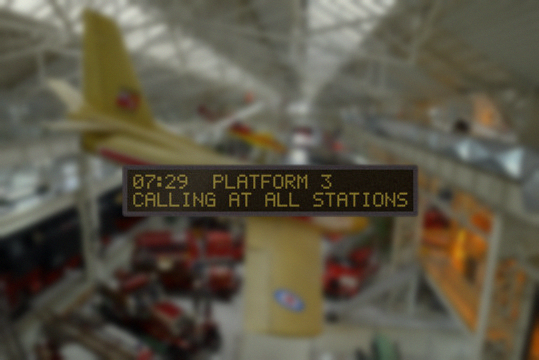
7:29
